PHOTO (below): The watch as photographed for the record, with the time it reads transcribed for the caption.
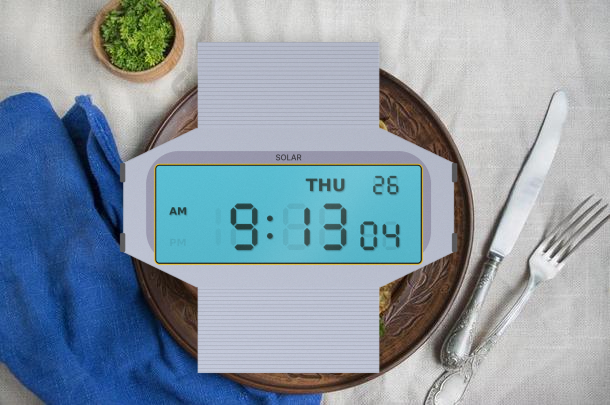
9:13:04
